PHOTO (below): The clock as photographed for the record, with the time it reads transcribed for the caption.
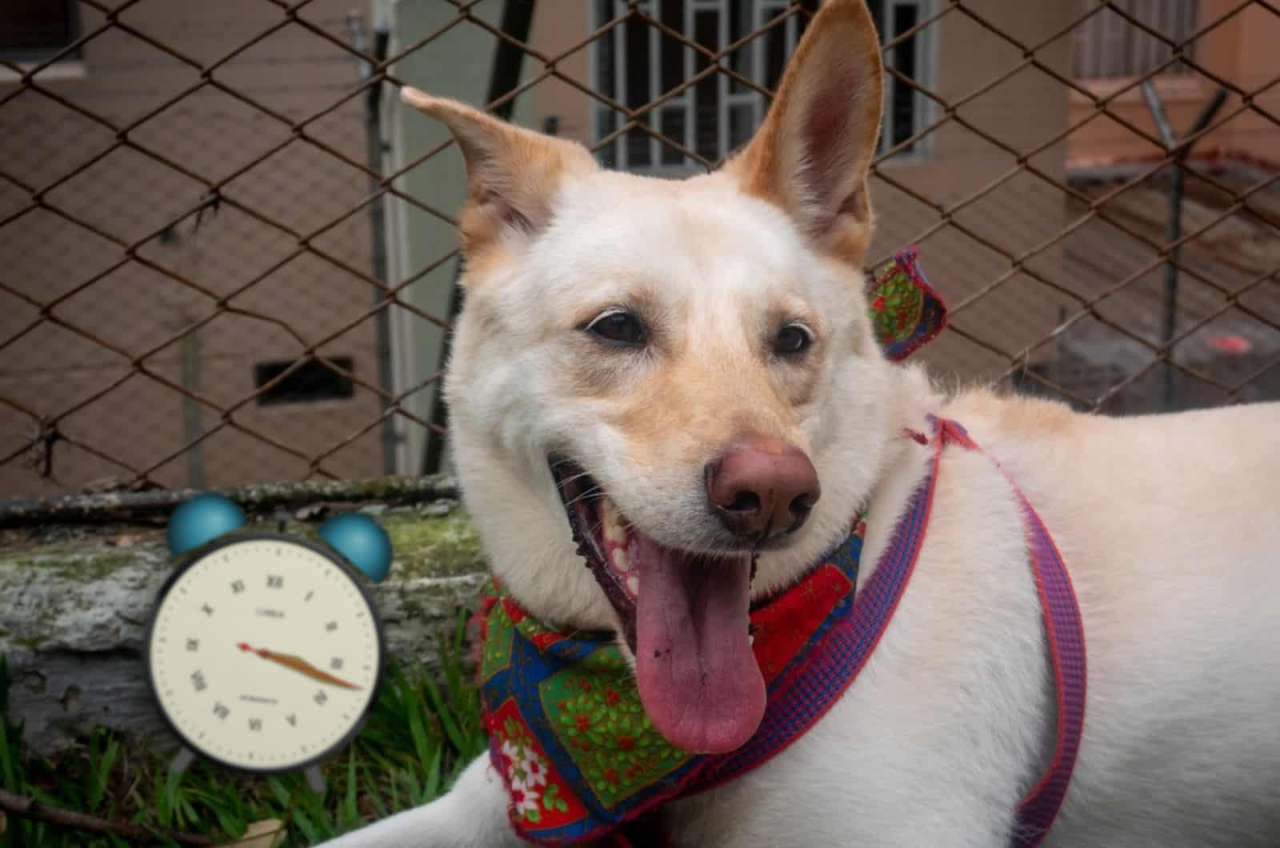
3:17:17
